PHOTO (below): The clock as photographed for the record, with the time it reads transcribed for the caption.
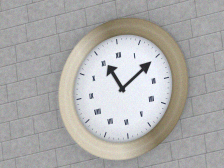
11:10
